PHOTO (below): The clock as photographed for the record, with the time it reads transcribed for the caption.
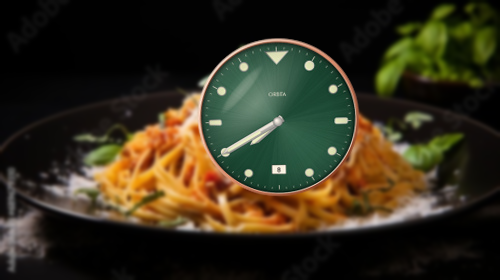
7:40
